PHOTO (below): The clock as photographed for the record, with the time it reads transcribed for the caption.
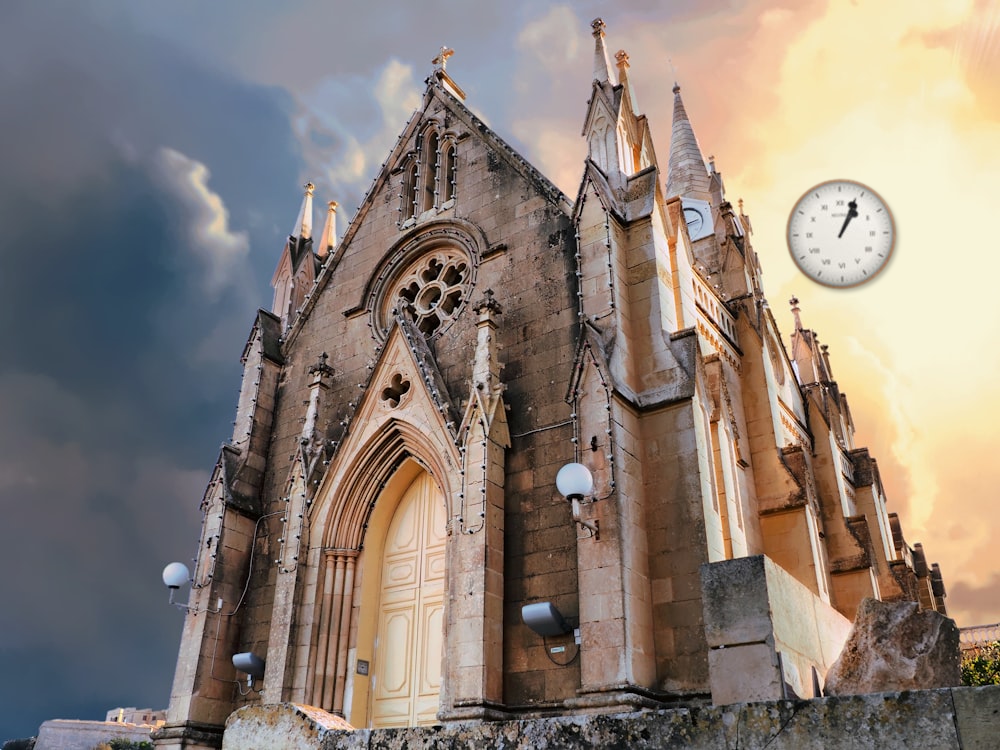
1:04
